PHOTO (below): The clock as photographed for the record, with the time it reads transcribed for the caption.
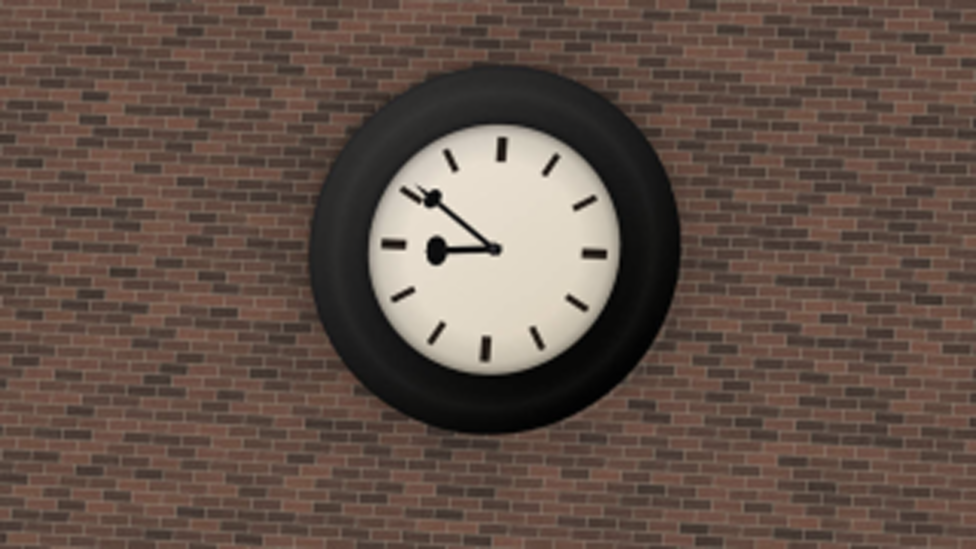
8:51
